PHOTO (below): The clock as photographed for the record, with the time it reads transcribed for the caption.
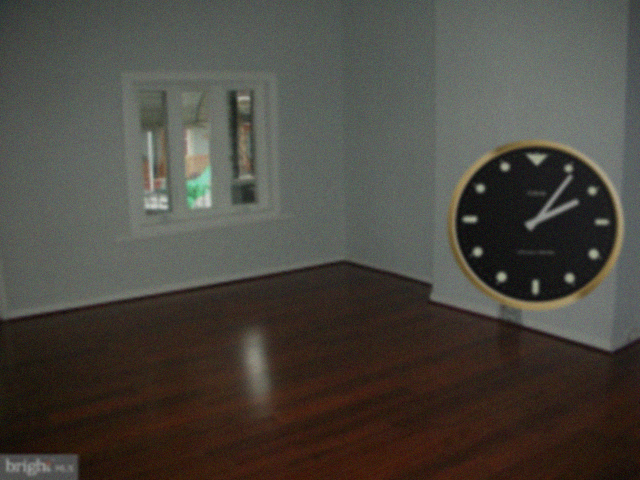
2:06
